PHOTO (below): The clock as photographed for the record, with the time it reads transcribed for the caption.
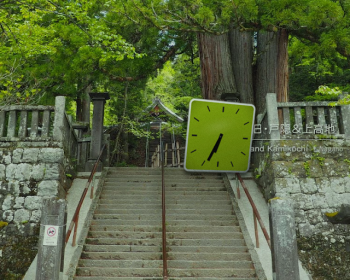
6:34
